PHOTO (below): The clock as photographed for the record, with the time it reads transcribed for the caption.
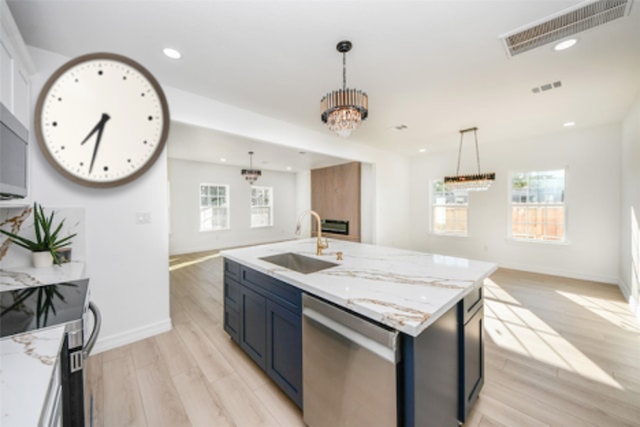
7:33
